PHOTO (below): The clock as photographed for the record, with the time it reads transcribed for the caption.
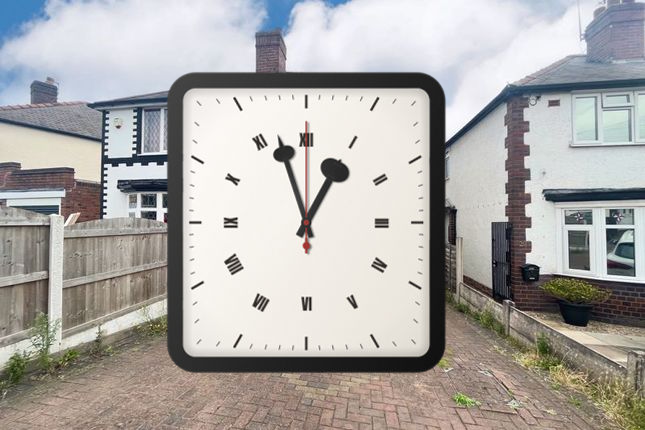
12:57:00
